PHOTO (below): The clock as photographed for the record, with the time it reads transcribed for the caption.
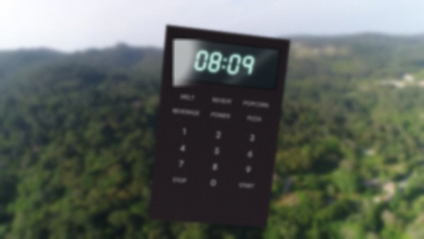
8:09
